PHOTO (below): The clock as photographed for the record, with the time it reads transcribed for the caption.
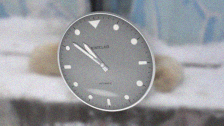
10:52
